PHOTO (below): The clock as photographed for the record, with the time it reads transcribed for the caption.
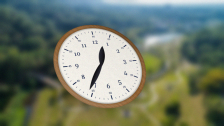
12:36
